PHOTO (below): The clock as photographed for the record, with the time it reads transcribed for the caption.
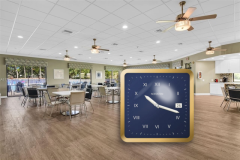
10:18
